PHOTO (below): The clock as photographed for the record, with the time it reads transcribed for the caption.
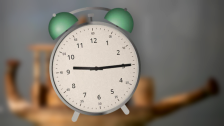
9:15
